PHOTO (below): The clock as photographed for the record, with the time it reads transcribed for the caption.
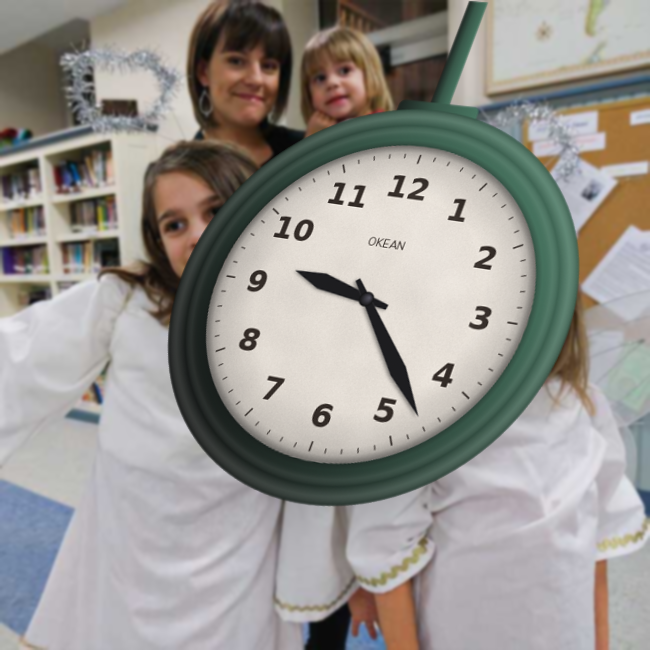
9:23
